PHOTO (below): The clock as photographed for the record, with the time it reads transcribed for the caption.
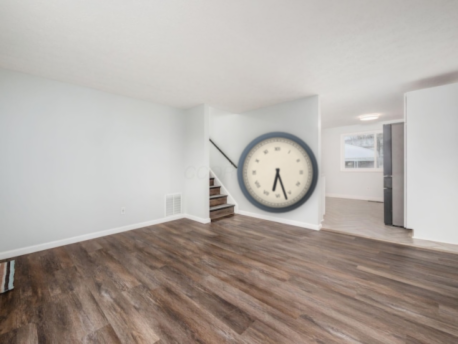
6:27
